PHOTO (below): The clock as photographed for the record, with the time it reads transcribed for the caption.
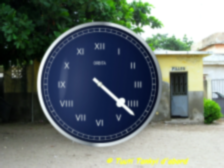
4:22
